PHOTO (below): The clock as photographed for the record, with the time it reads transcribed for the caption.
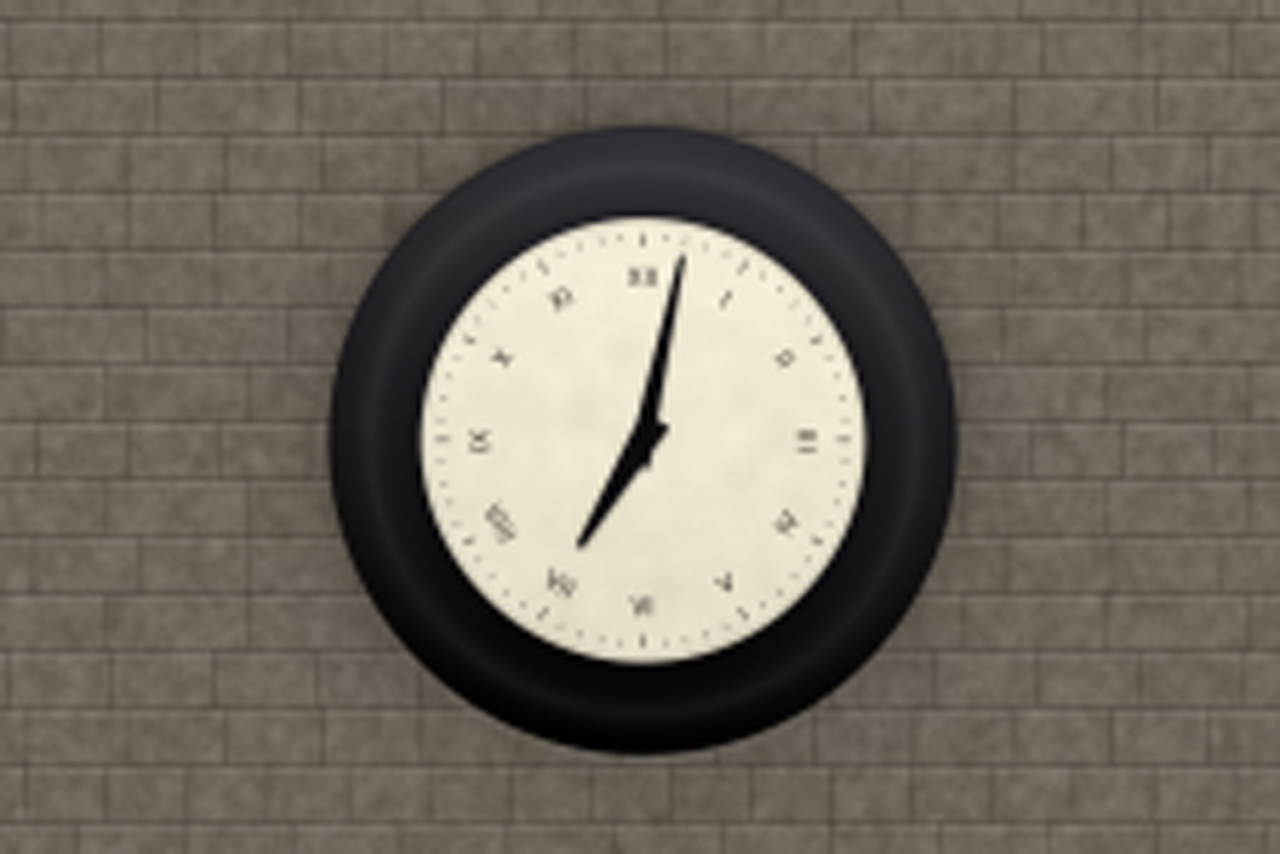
7:02
